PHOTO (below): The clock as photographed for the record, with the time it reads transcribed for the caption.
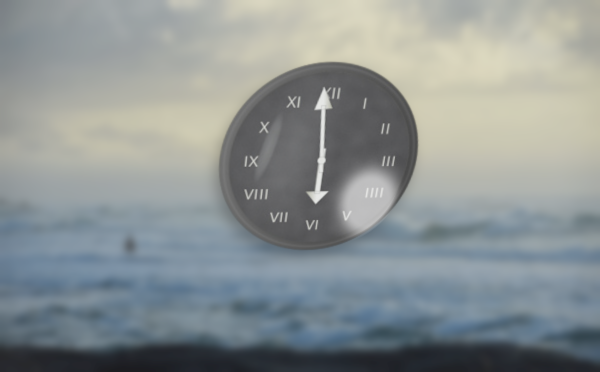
5:59
